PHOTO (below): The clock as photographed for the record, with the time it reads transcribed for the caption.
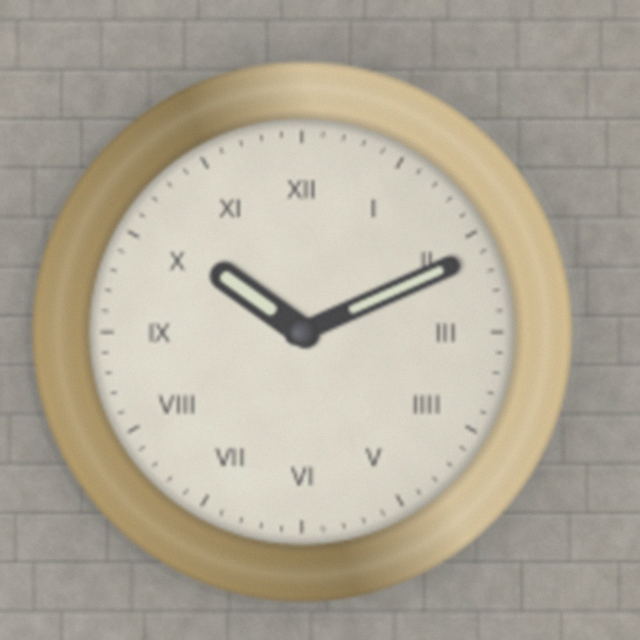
10:11
